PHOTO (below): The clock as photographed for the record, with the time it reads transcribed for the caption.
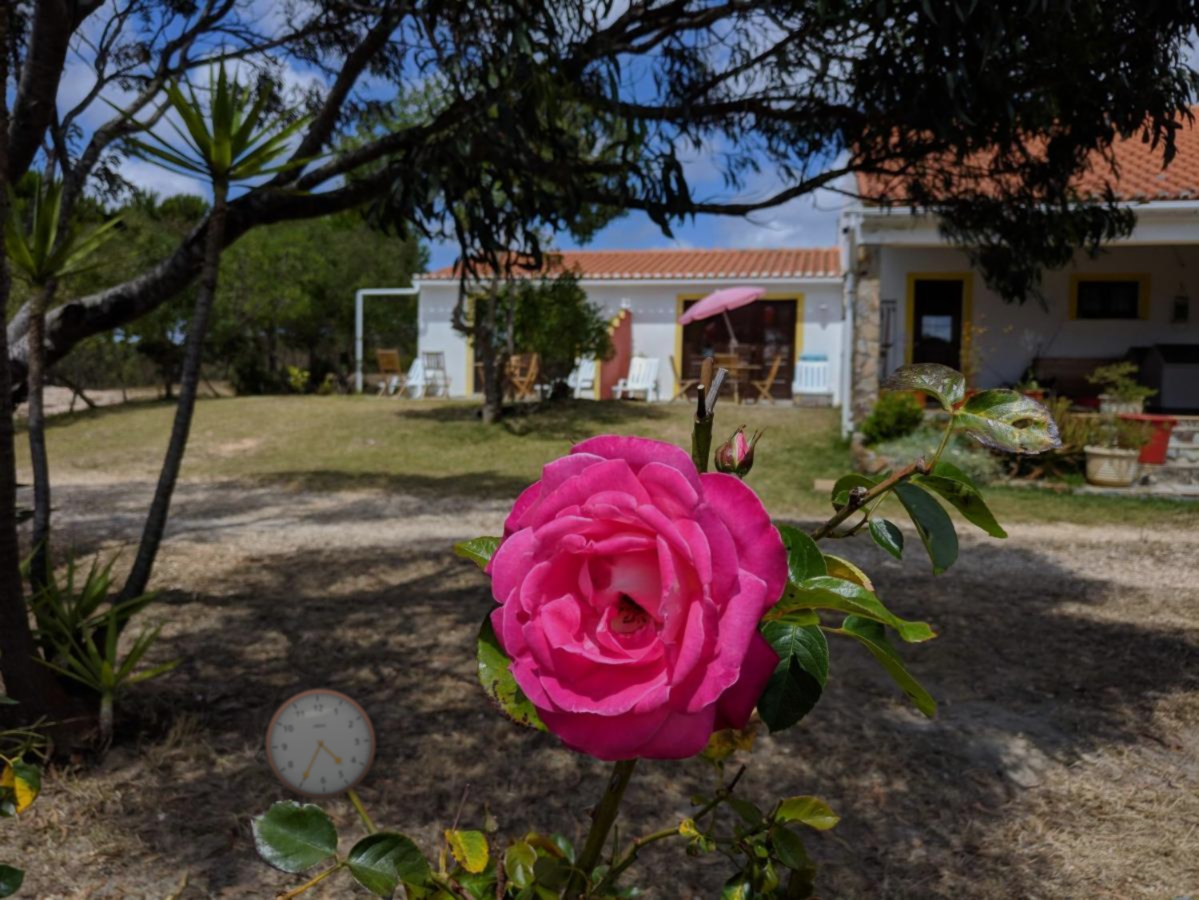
4:35
